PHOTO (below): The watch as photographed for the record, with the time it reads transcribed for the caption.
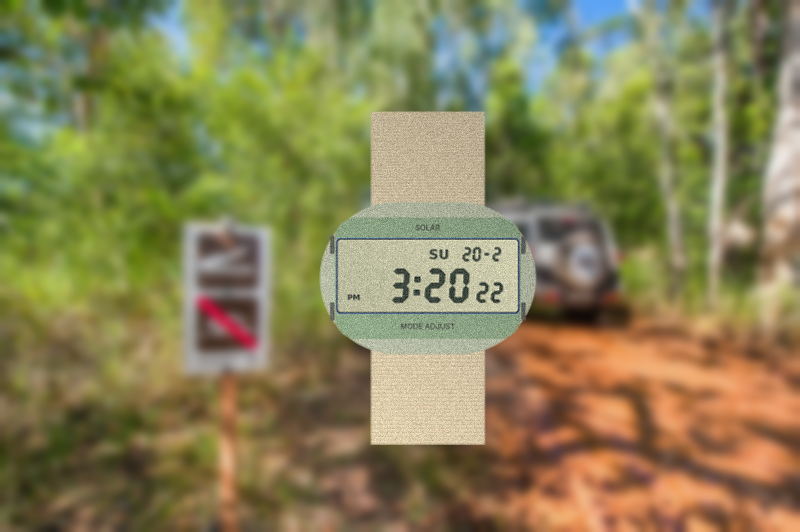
3:20:22
